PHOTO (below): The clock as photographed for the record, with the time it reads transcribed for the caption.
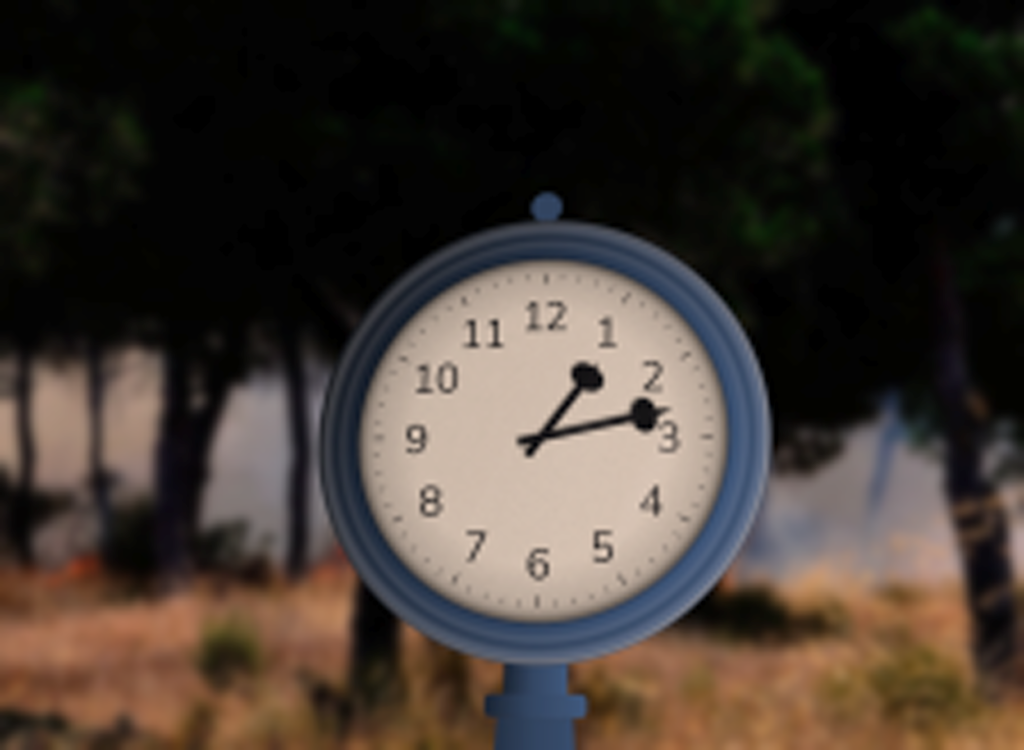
1:13
